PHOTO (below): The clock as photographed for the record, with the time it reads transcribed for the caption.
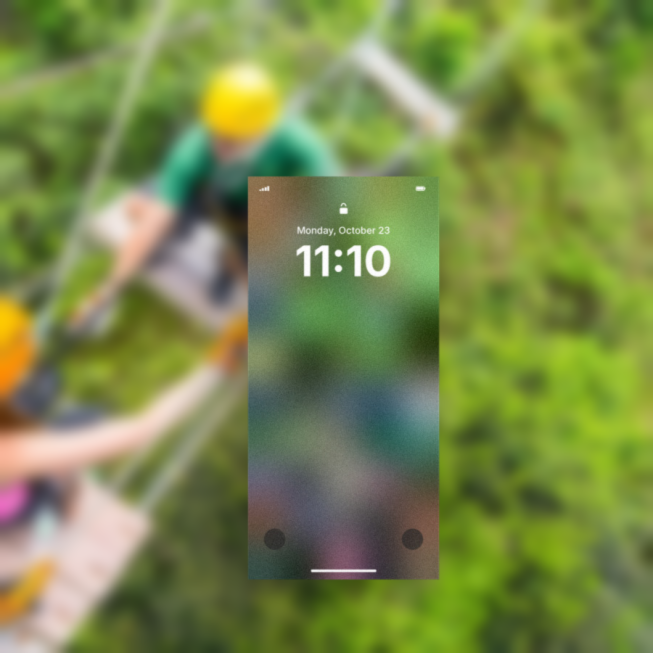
11:10
